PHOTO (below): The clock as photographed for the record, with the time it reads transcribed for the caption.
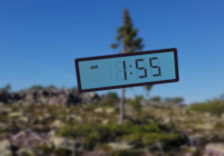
1:55
